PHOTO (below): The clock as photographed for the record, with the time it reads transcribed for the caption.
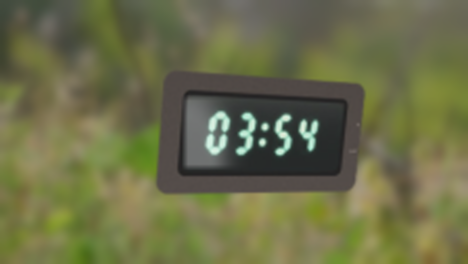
3:54
